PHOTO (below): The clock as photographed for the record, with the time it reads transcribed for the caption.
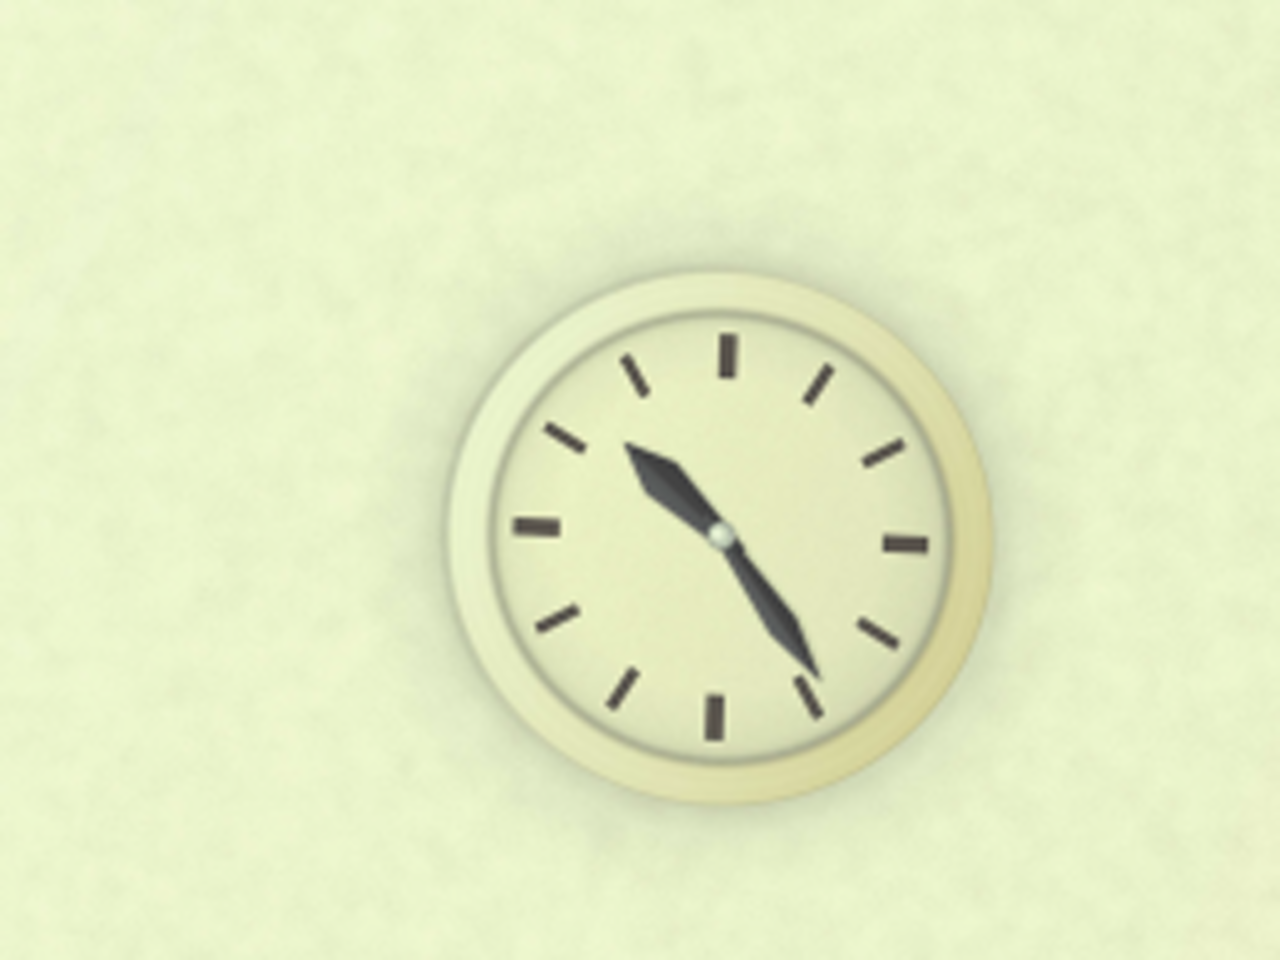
10:24
